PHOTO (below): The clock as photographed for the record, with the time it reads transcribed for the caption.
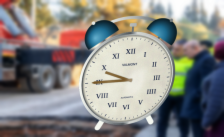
9:45
